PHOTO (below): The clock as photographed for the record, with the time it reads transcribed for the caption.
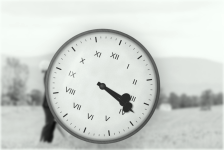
3:18
